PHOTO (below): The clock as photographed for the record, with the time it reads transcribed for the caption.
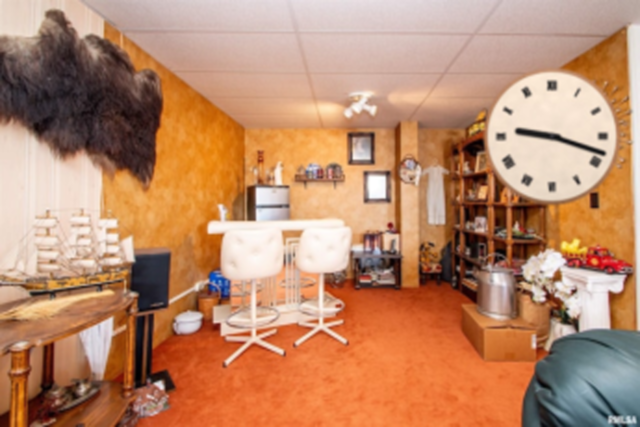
9:18
